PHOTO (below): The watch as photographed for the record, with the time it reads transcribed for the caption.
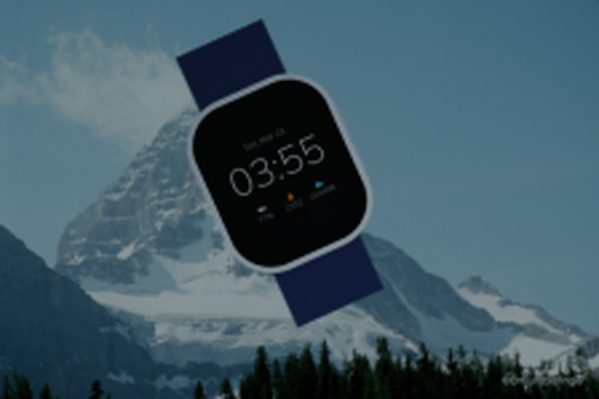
3:55
